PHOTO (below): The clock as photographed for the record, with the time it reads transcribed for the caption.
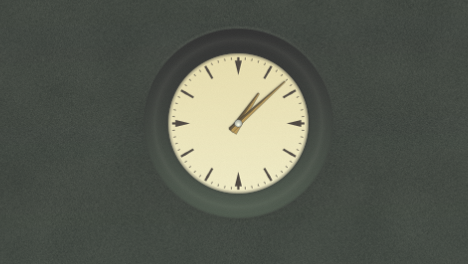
1:08
